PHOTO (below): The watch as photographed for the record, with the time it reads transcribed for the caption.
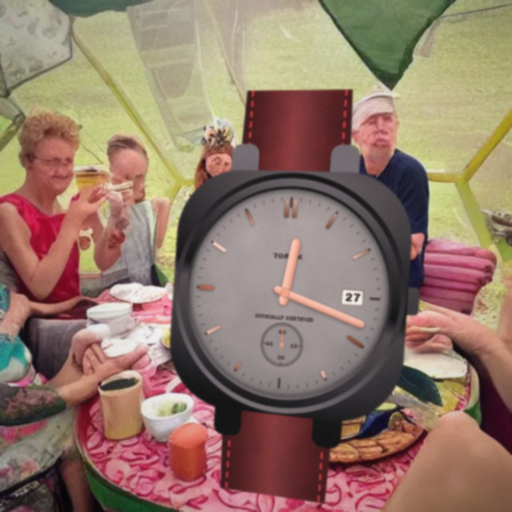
12:18
